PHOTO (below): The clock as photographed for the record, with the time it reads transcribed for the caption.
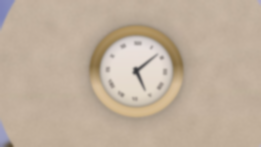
5:08
